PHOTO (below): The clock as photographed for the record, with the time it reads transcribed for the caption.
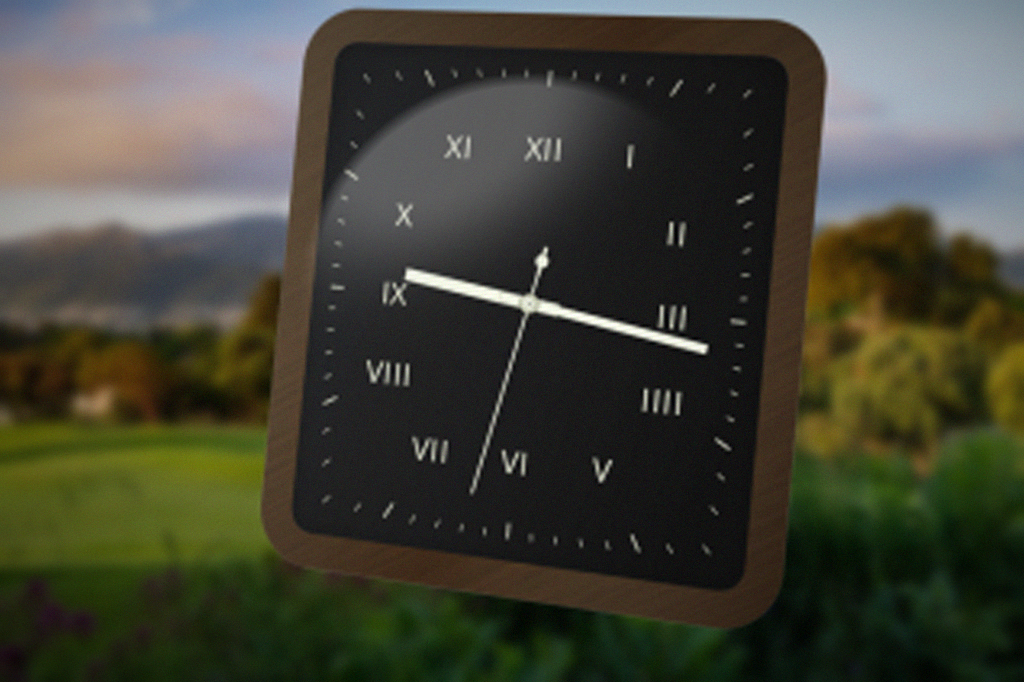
9:16:32
